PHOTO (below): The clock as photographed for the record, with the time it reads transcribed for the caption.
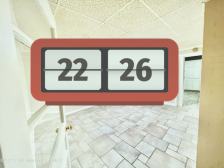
22:26
